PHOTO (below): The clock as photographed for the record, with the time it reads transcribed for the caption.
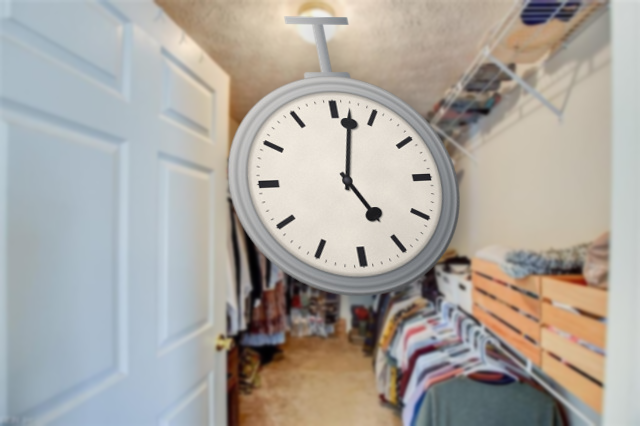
5:02
